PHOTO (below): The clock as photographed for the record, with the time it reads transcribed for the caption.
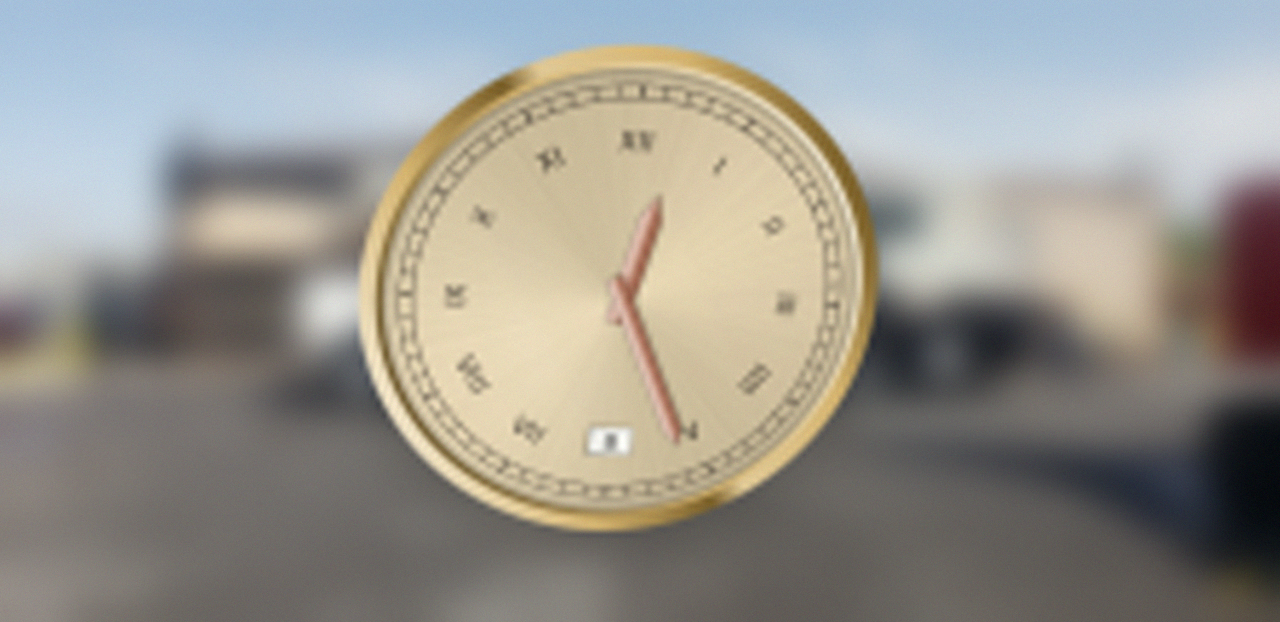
12:26
